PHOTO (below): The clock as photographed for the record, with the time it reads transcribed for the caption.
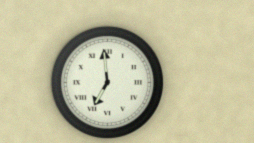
6:59
